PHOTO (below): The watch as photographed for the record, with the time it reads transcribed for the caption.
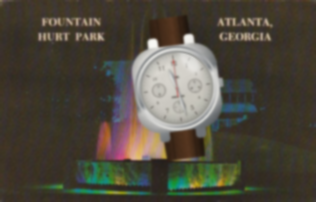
11:28
